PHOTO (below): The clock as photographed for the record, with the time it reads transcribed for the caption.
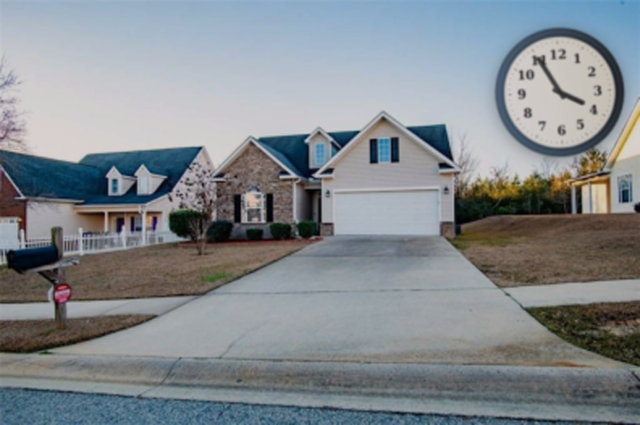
3:55
